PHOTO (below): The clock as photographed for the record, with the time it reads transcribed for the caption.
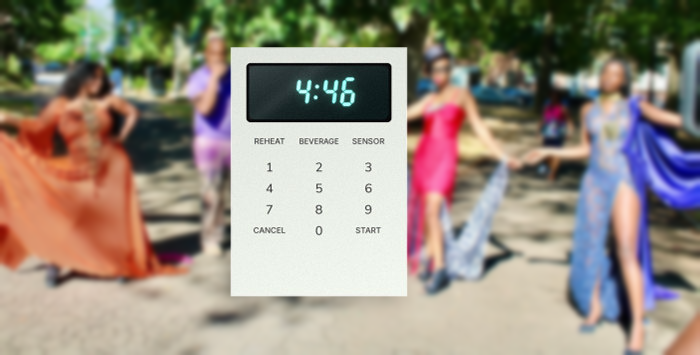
4:46
